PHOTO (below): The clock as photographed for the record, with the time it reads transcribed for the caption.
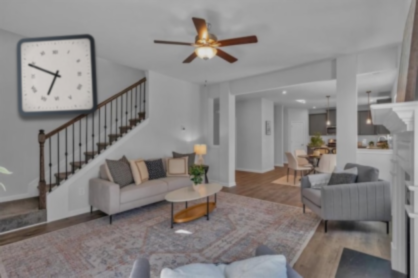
6:49
